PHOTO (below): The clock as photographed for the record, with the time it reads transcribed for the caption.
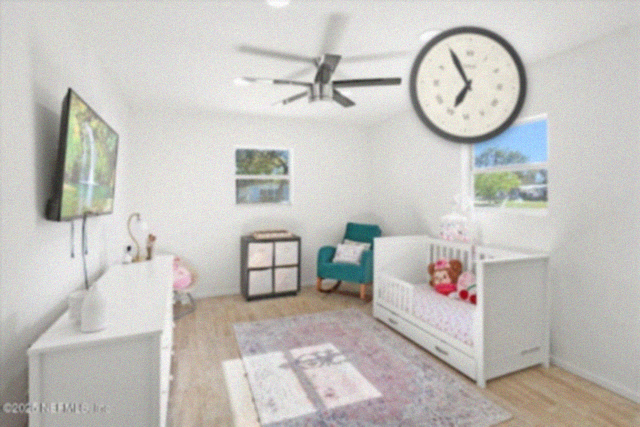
6:55
